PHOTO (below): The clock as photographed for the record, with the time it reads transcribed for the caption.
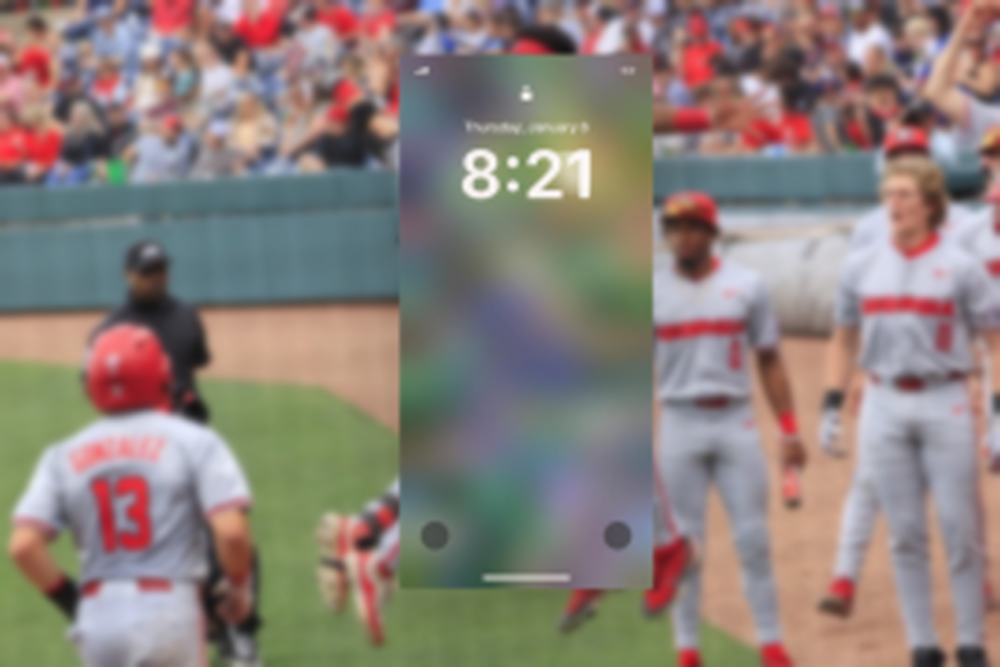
8:21
